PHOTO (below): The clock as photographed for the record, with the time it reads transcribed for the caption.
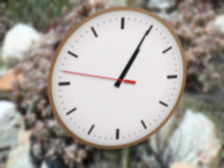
1:04:47
